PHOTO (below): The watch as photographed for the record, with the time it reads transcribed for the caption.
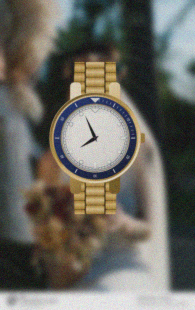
7:56
